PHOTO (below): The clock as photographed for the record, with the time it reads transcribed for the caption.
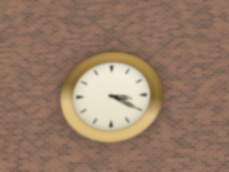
3:20
